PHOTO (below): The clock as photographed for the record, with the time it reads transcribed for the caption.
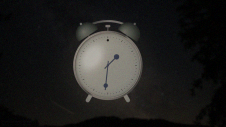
1:31
